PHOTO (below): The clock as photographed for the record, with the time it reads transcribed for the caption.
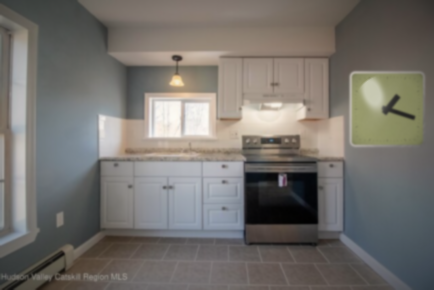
1:18
